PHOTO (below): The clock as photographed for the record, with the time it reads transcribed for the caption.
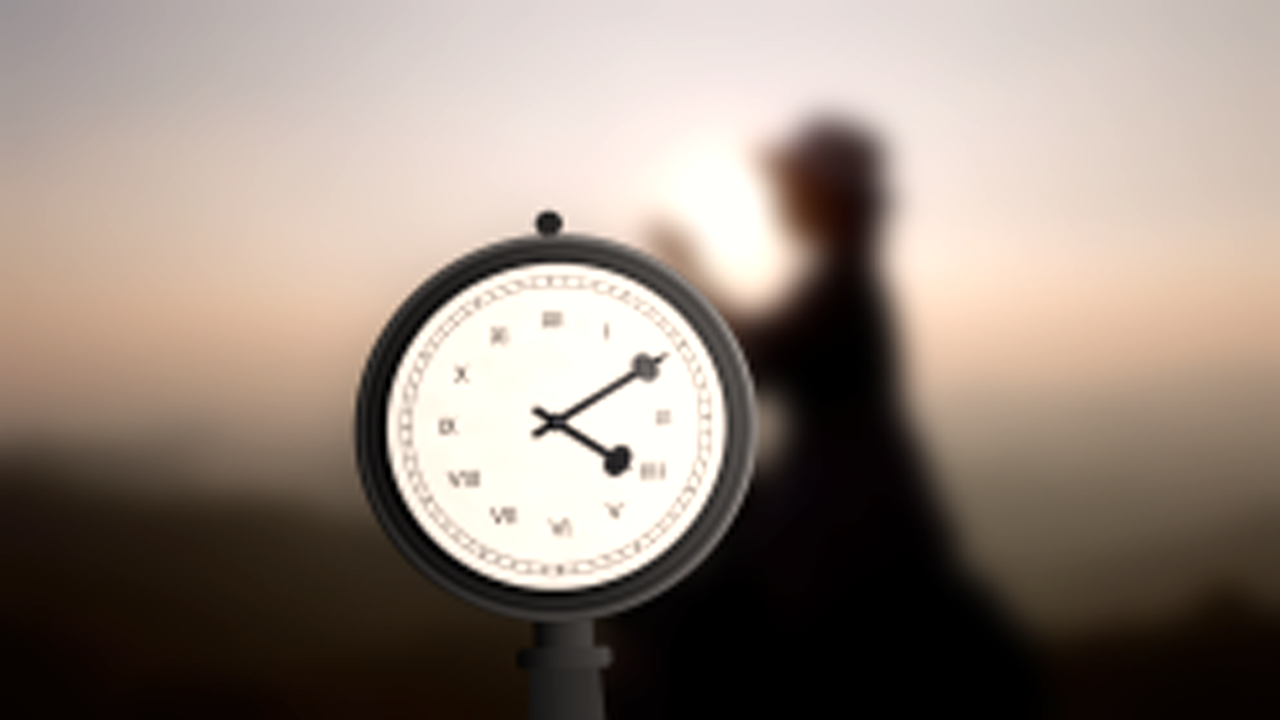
4:10
